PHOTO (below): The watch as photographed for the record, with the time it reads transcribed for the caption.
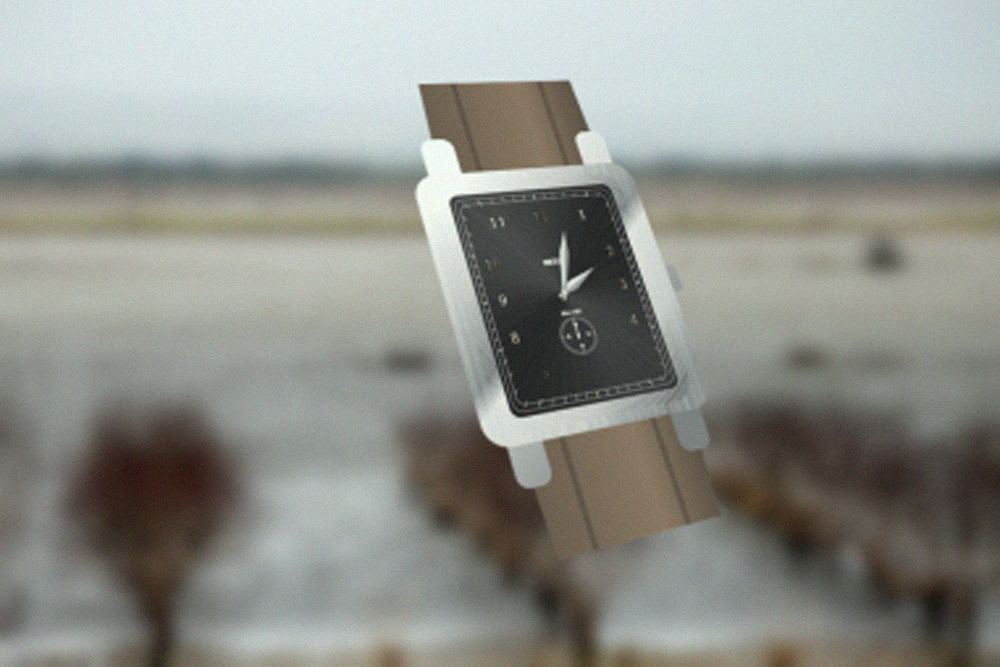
2:03
